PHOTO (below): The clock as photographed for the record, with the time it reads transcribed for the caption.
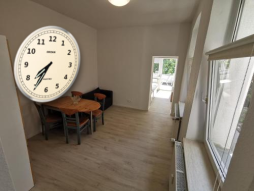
7:35
